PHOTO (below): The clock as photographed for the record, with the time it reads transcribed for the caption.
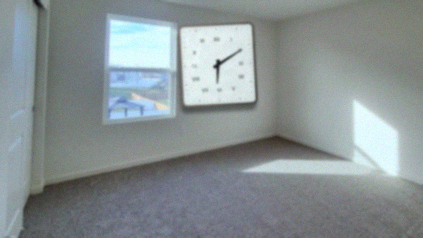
6:10
